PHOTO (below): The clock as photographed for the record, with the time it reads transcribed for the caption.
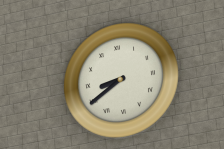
8:40
